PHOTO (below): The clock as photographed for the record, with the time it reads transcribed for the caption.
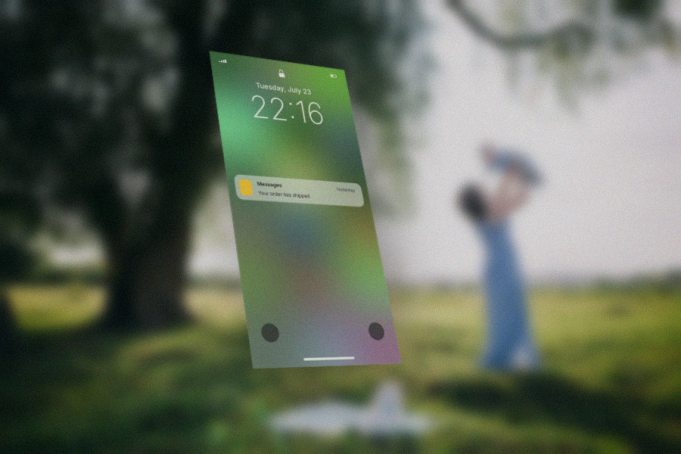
22:16
